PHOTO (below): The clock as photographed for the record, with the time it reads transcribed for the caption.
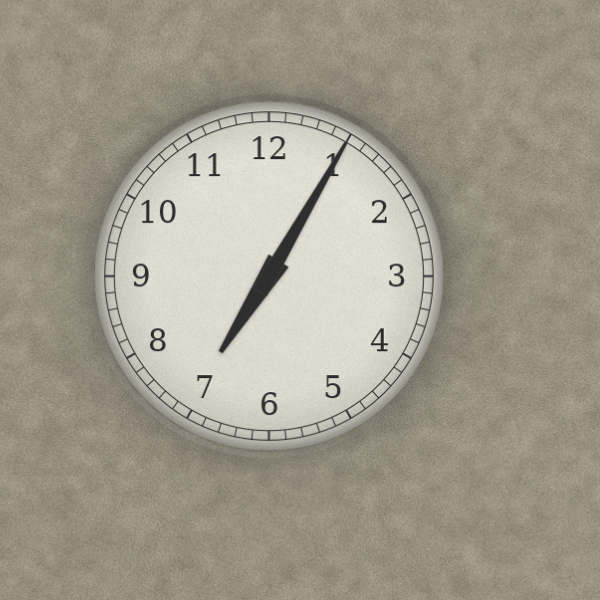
7:05
